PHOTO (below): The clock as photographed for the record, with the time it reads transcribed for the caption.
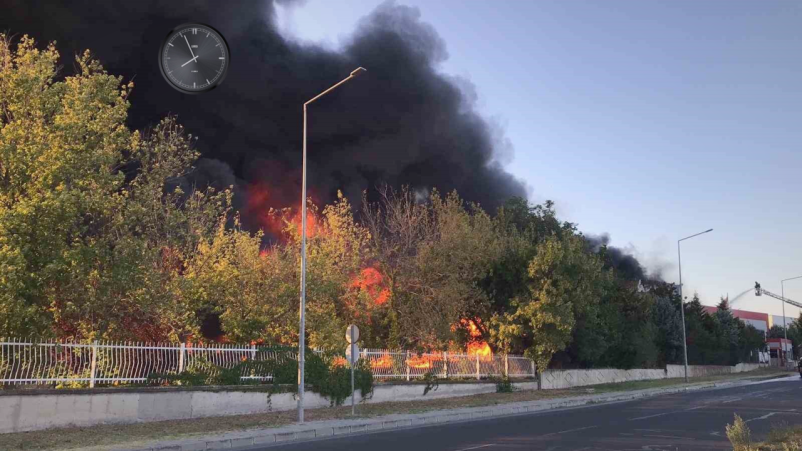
7:56
